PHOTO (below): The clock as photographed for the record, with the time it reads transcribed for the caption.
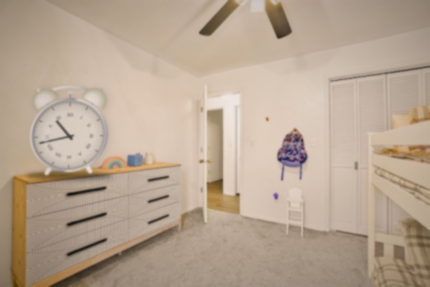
10:43
